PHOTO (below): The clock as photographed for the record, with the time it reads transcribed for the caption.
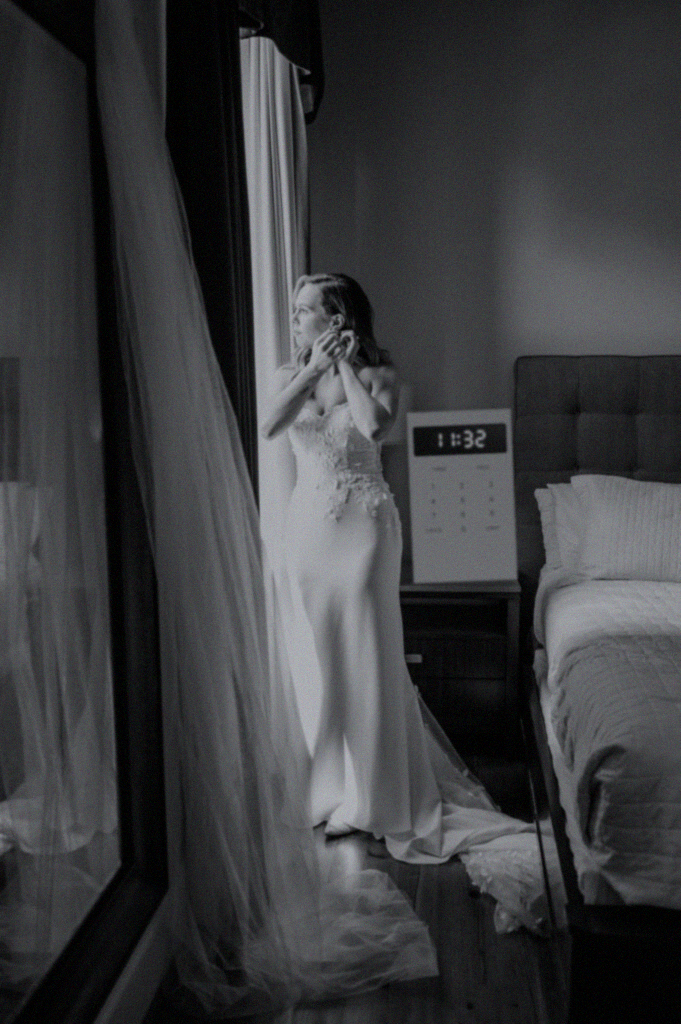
11:32
